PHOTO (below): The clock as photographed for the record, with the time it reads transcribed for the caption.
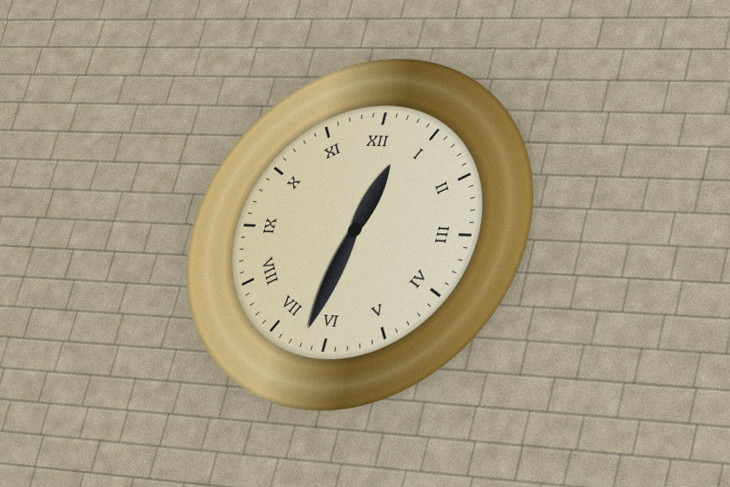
12:32
